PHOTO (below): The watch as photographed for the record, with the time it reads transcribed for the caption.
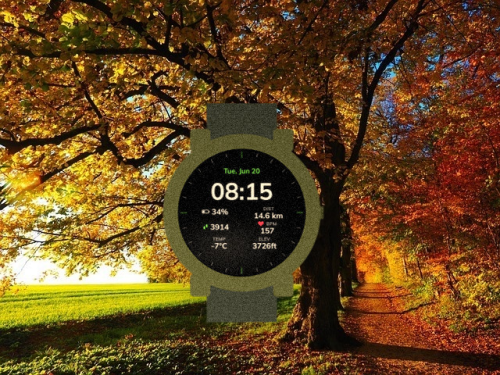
8:15
